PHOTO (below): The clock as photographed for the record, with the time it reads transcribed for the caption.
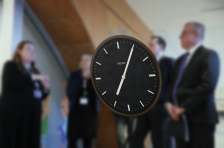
7:05
